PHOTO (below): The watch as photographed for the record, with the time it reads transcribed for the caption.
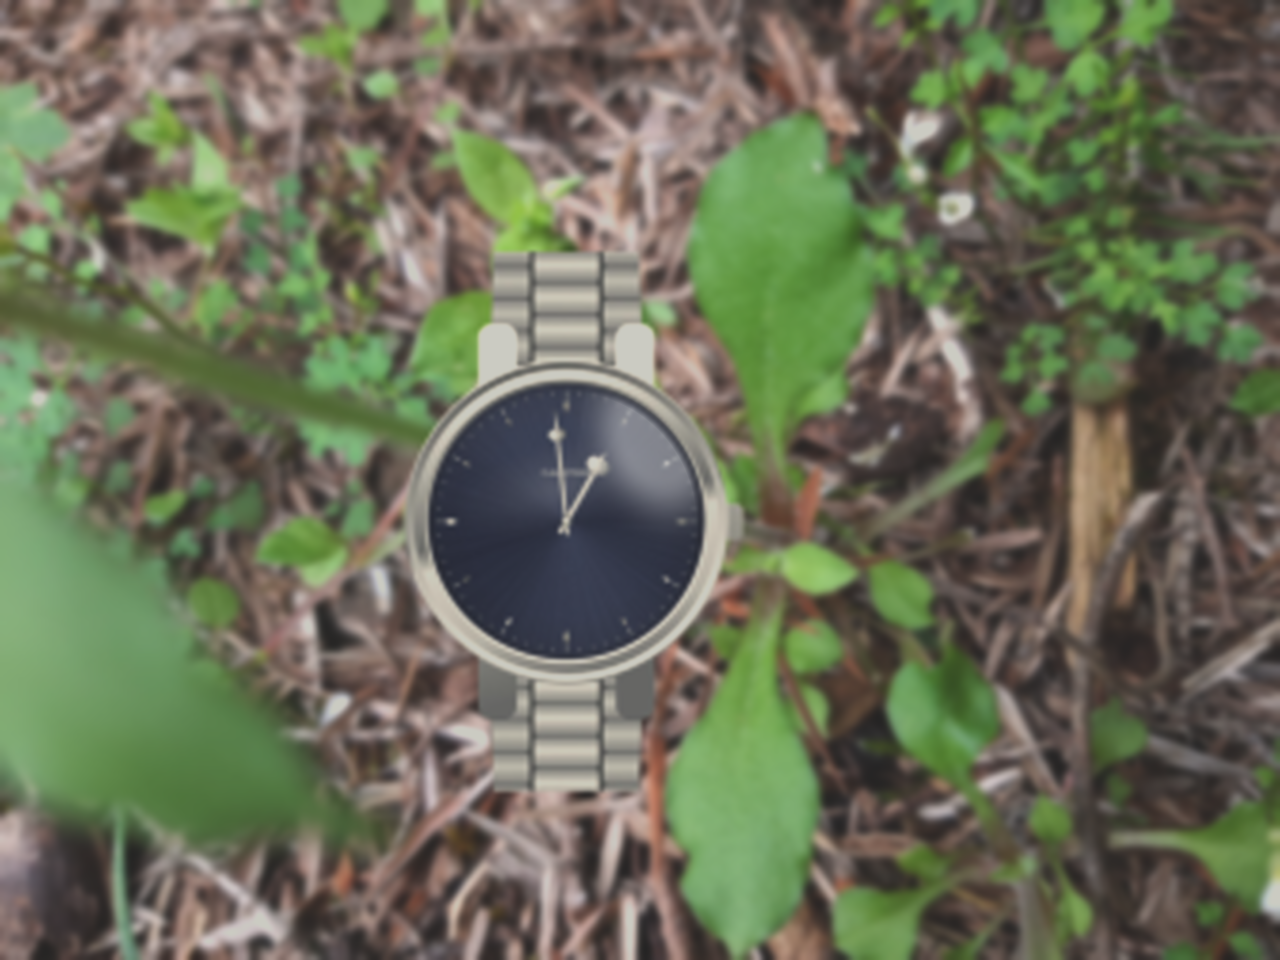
12:59
